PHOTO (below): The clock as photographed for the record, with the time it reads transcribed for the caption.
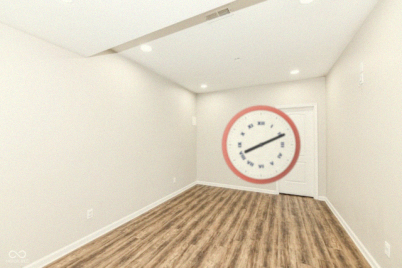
8:11
